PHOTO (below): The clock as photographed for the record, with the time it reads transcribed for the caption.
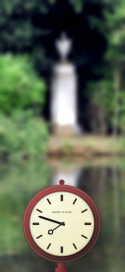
7:48
